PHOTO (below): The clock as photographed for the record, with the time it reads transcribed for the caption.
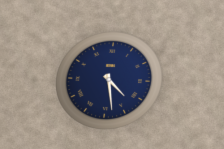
4:28
